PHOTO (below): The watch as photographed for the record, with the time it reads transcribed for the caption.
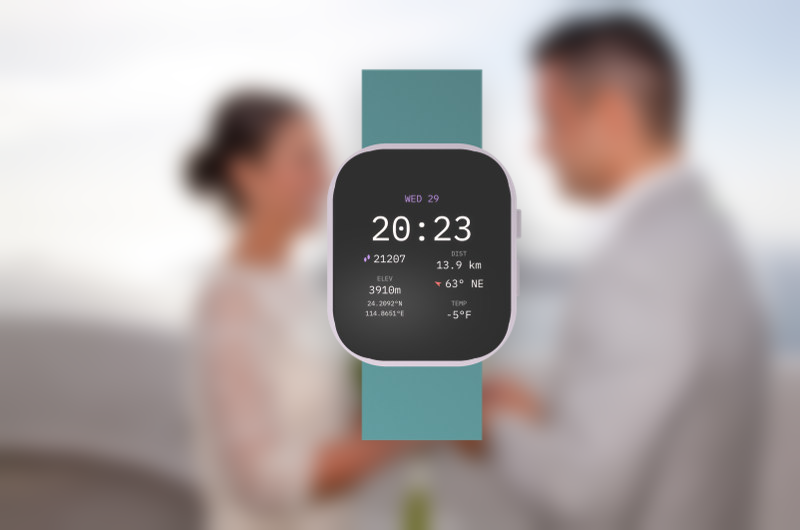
20:23
